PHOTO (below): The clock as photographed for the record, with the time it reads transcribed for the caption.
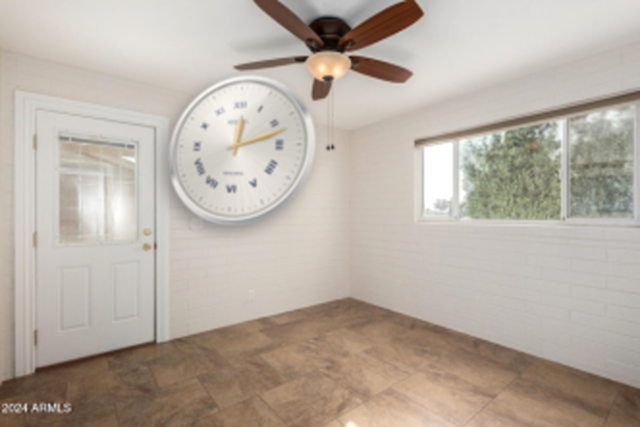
12:12
